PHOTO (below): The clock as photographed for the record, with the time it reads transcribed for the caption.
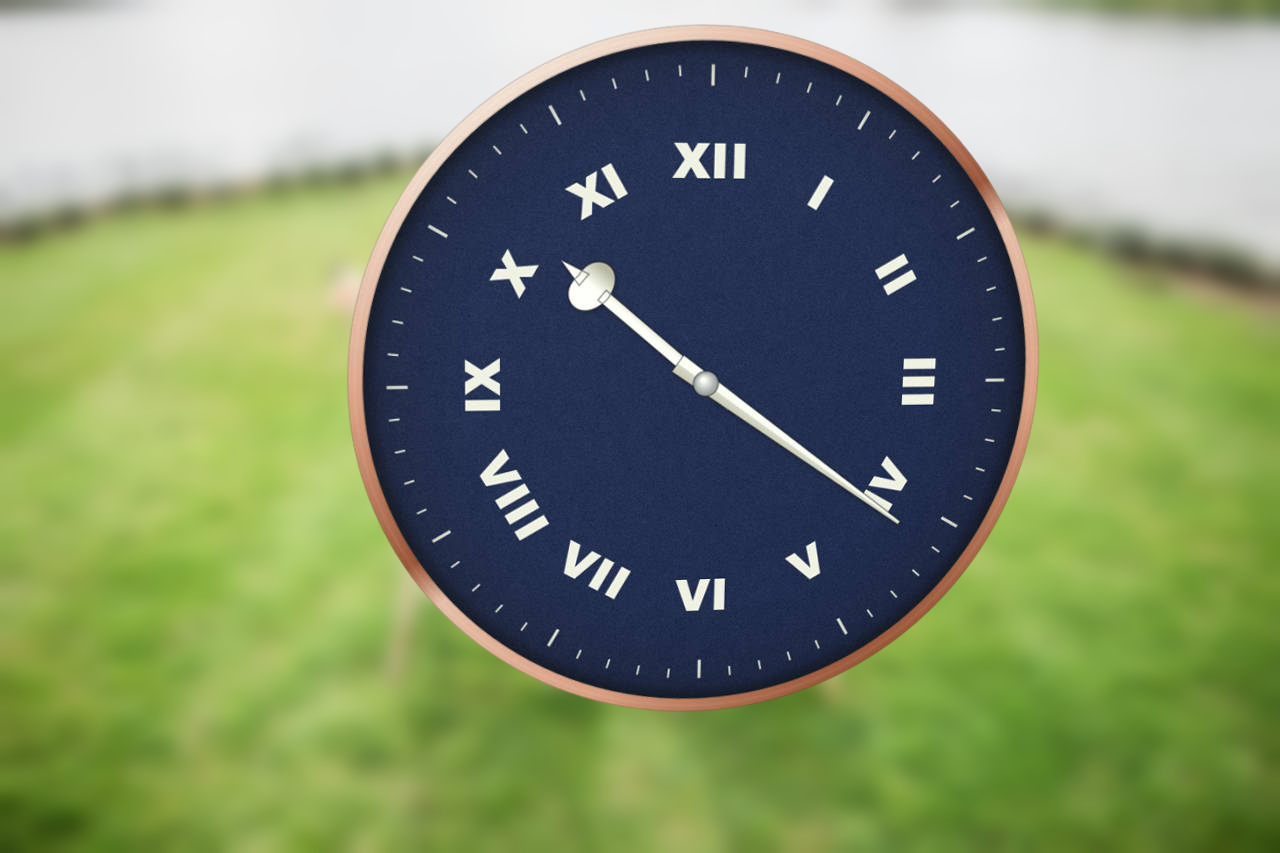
10:21
